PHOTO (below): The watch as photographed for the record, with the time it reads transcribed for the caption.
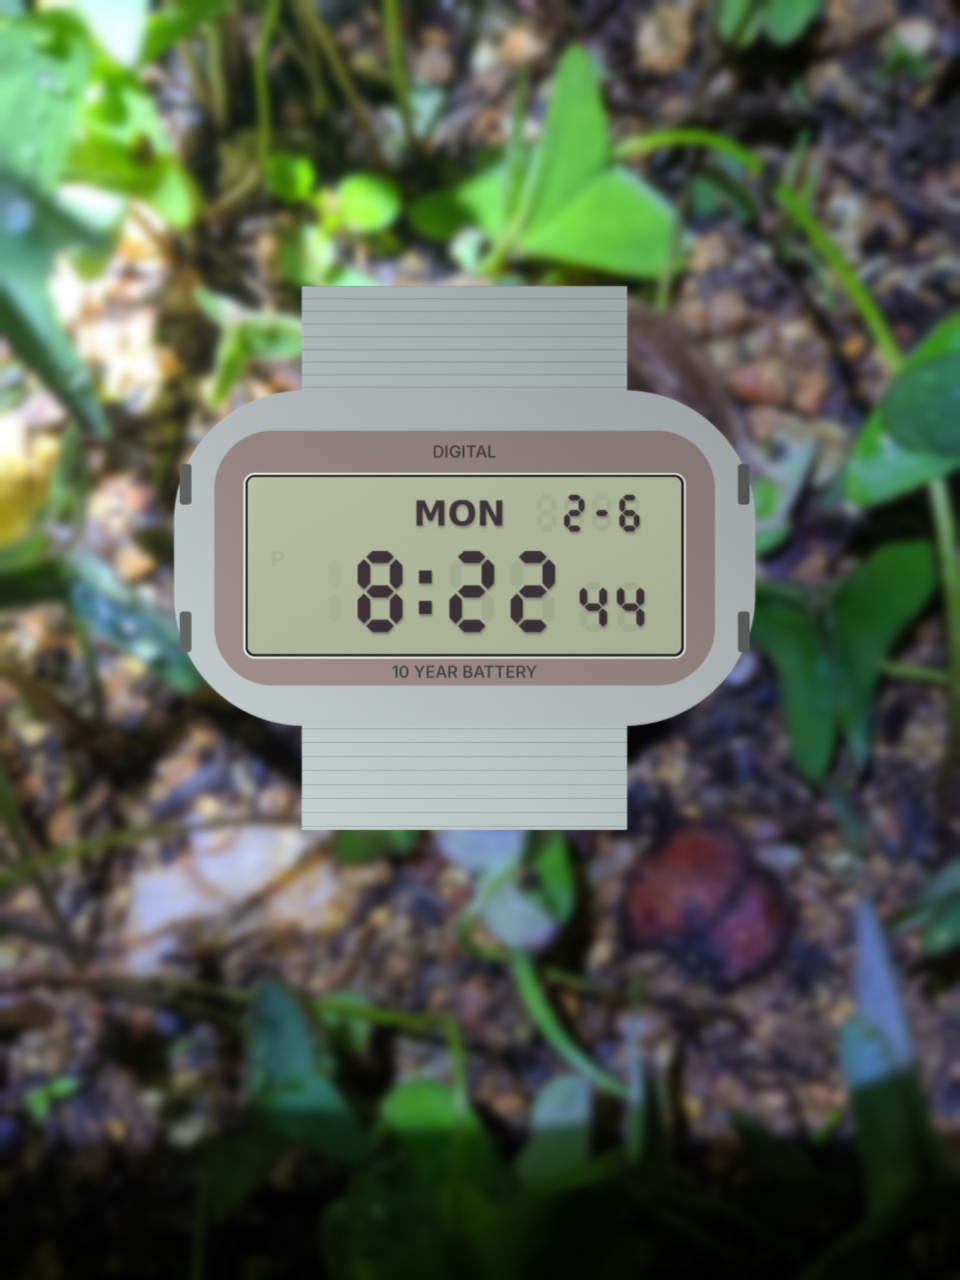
8:22:44
